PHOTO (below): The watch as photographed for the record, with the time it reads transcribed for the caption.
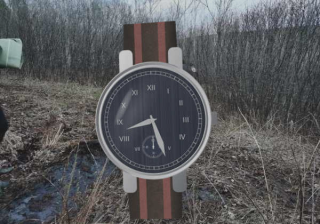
8:27
